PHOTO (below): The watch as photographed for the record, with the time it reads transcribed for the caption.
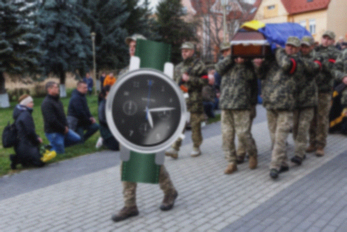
5:13
